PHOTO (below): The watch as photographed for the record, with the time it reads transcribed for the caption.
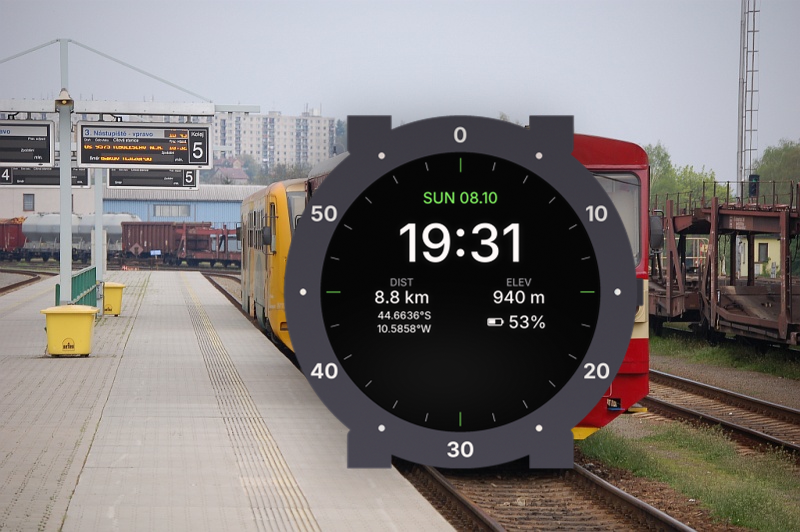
19:31
